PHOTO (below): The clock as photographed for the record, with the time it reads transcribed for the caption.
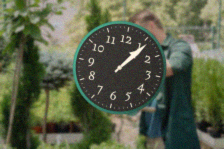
1:06
